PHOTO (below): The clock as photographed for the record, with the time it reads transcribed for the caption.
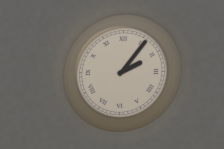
2:06
